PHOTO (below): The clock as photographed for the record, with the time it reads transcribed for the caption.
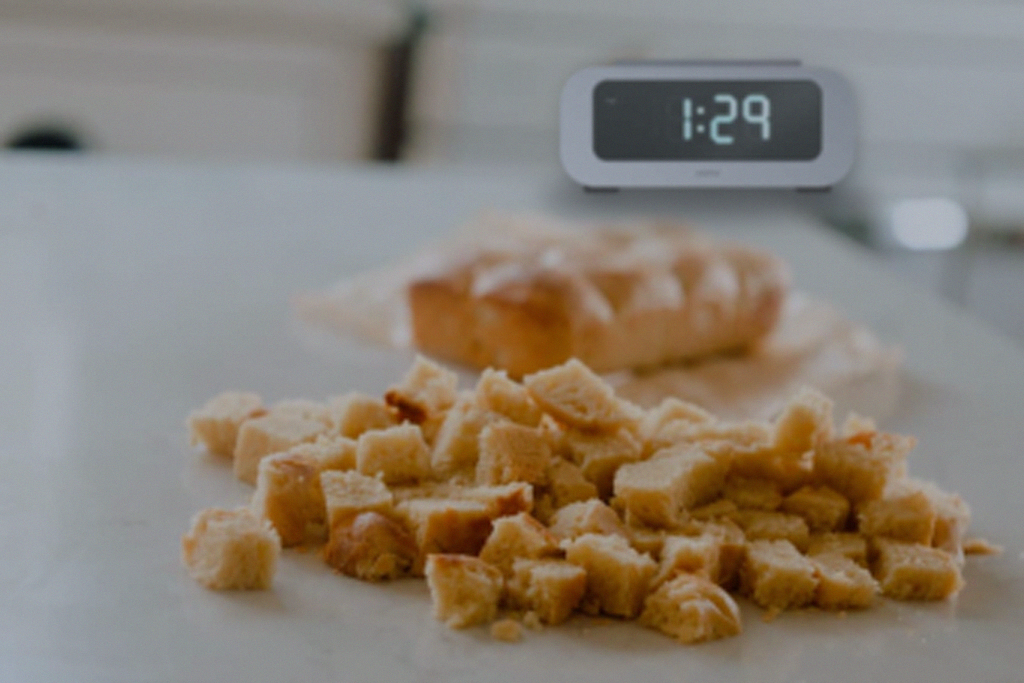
1:29
